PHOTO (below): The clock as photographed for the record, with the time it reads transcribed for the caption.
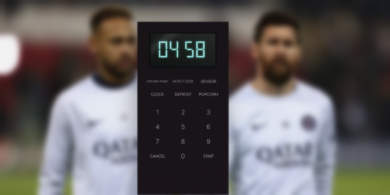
4:58
